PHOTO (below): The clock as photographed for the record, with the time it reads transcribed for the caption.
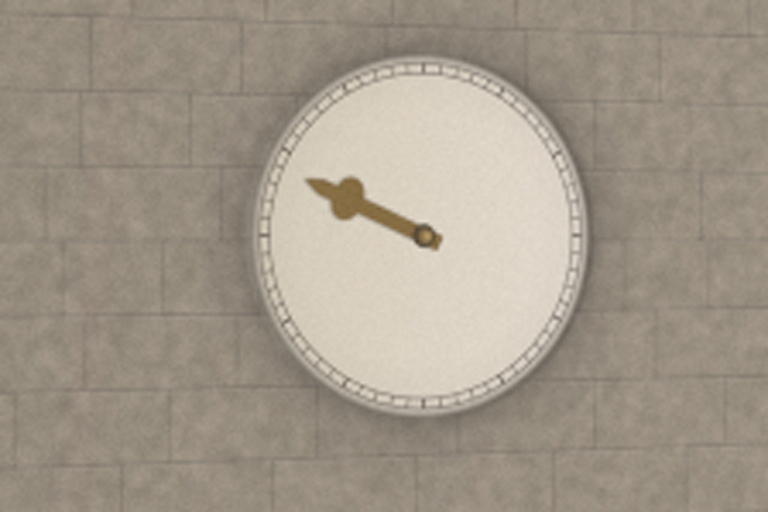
9:49
